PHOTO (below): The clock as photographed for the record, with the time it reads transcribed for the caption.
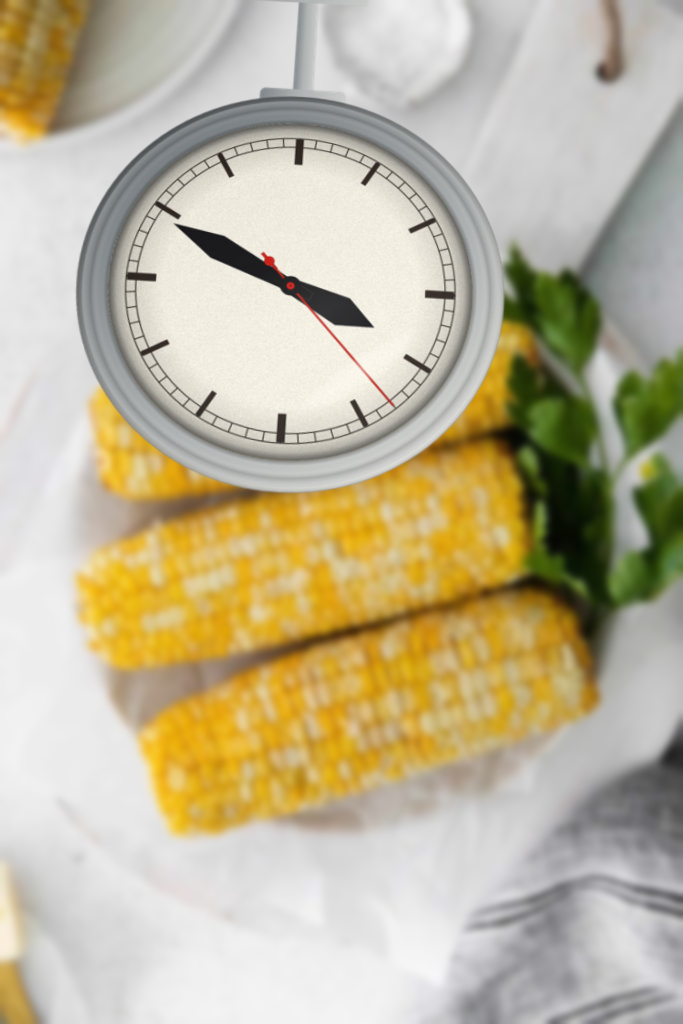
3:49:23
